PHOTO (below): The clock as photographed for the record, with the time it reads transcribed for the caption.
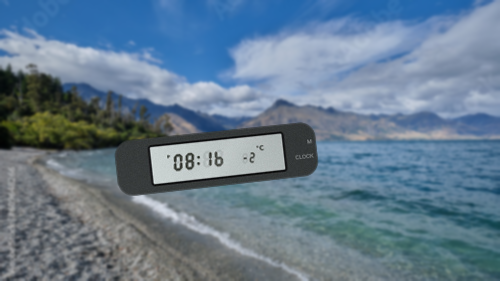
8:16
